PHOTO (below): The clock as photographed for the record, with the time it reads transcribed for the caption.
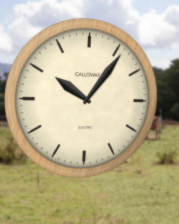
10:06
